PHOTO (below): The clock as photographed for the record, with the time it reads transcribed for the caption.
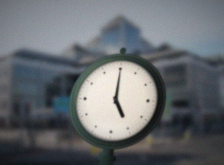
5:00
